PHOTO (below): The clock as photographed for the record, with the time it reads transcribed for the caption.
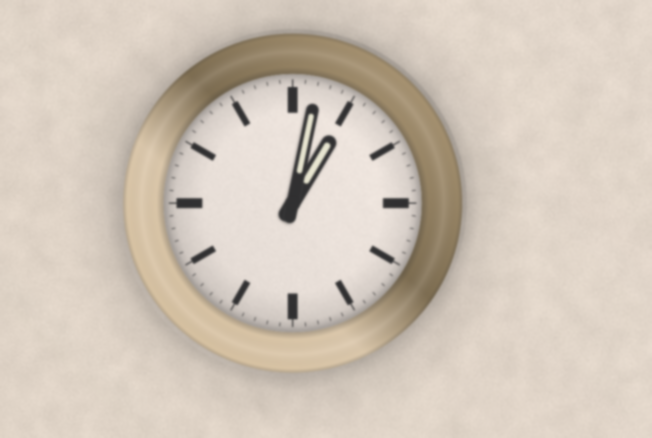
1:02
